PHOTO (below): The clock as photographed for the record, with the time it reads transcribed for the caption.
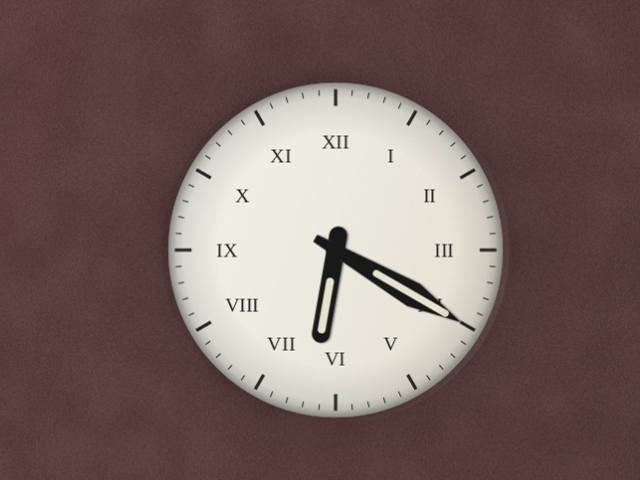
6:20
